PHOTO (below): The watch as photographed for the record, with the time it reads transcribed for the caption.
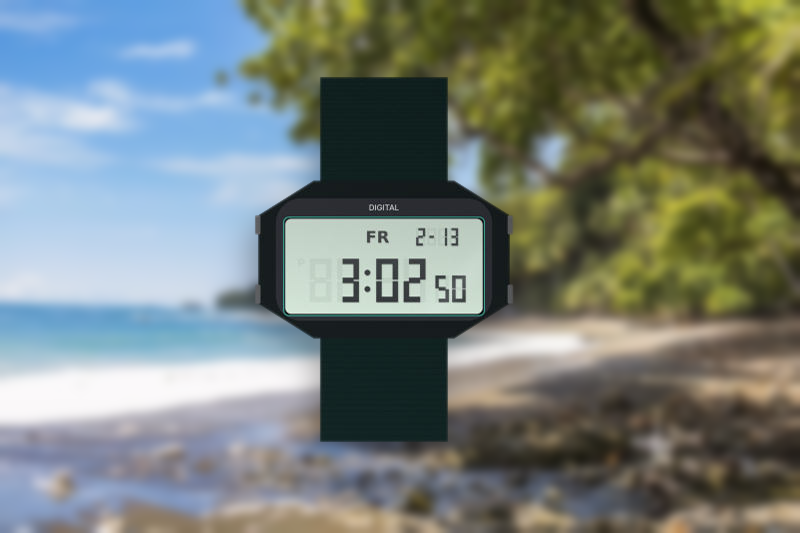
3:02:50
